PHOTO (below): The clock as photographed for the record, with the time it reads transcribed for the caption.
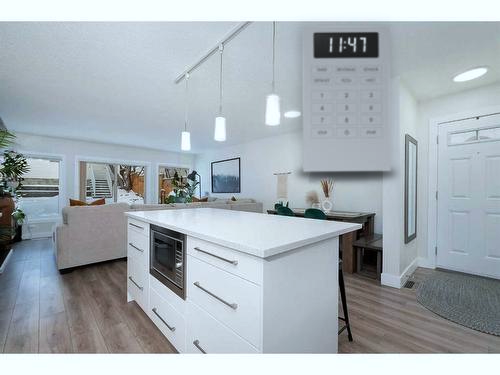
11:47
